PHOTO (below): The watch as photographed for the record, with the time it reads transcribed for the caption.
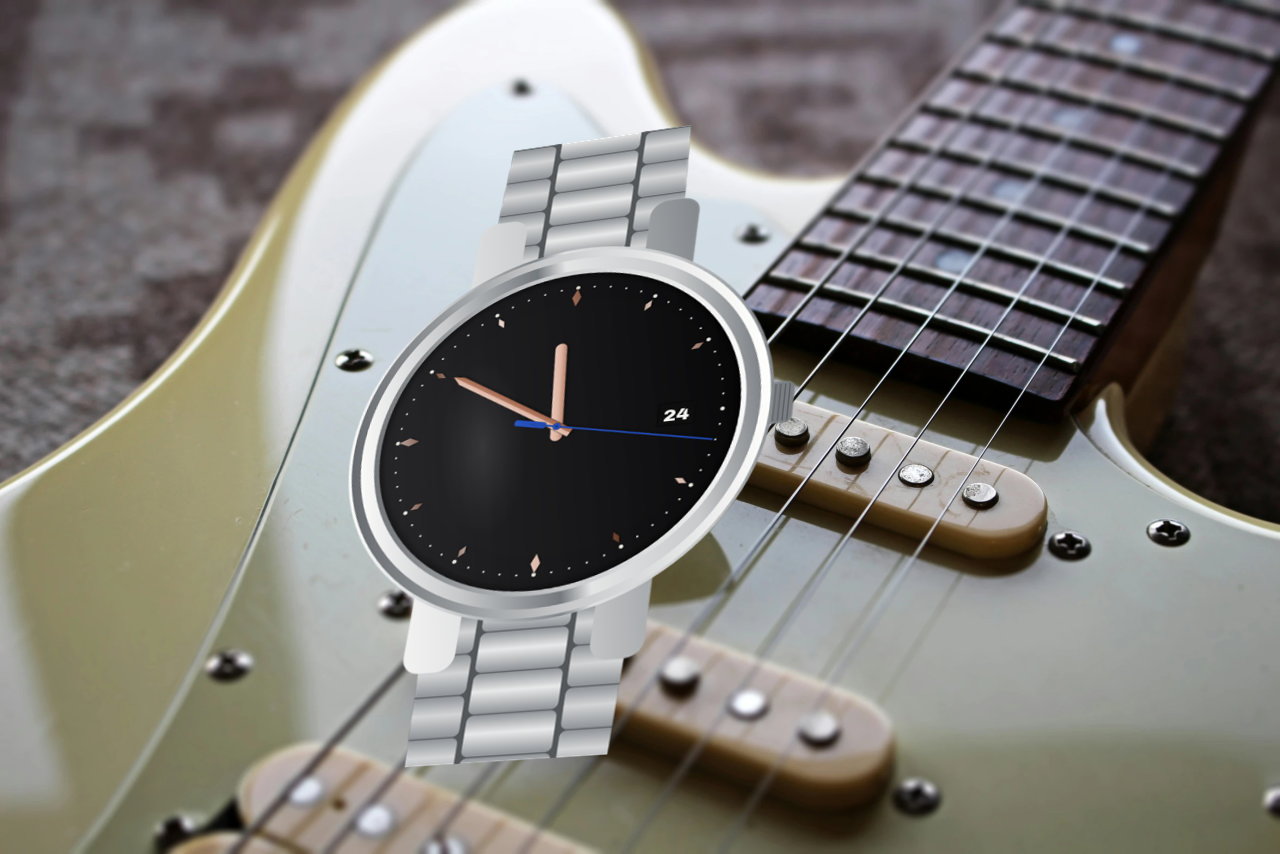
11:50:17
